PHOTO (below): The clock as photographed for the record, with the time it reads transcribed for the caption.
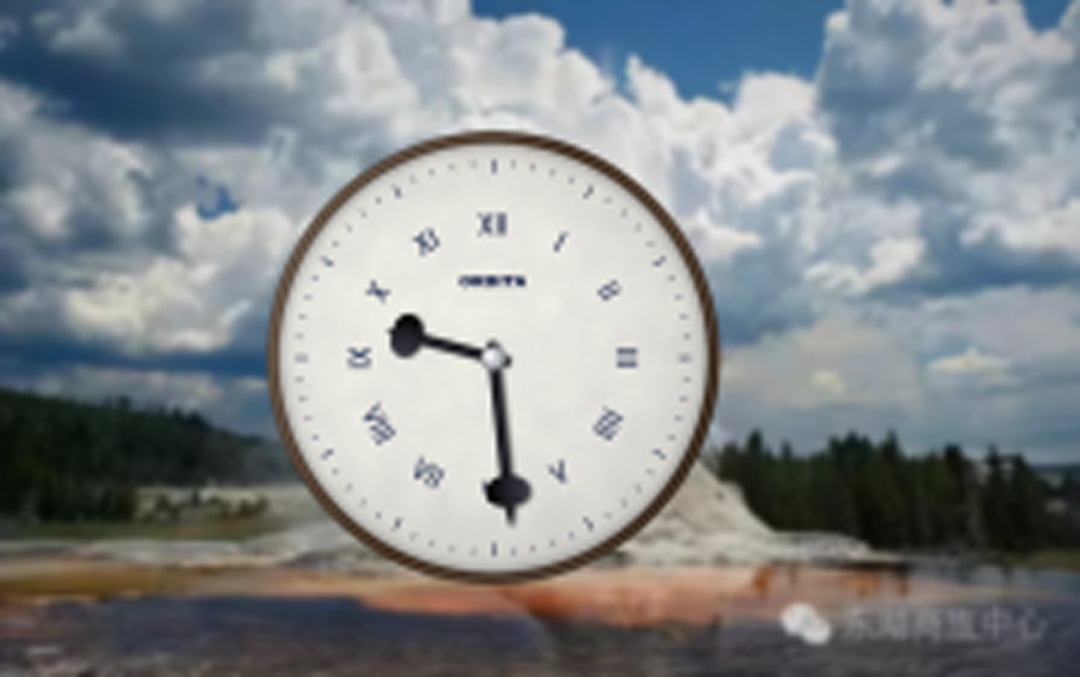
9:29
